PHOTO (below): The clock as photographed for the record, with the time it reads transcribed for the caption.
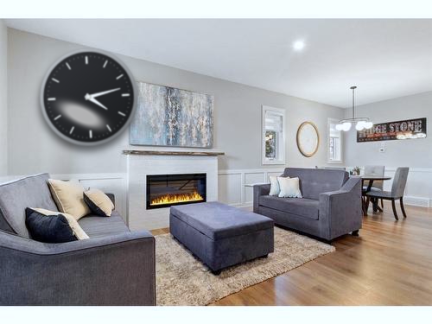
4:13
